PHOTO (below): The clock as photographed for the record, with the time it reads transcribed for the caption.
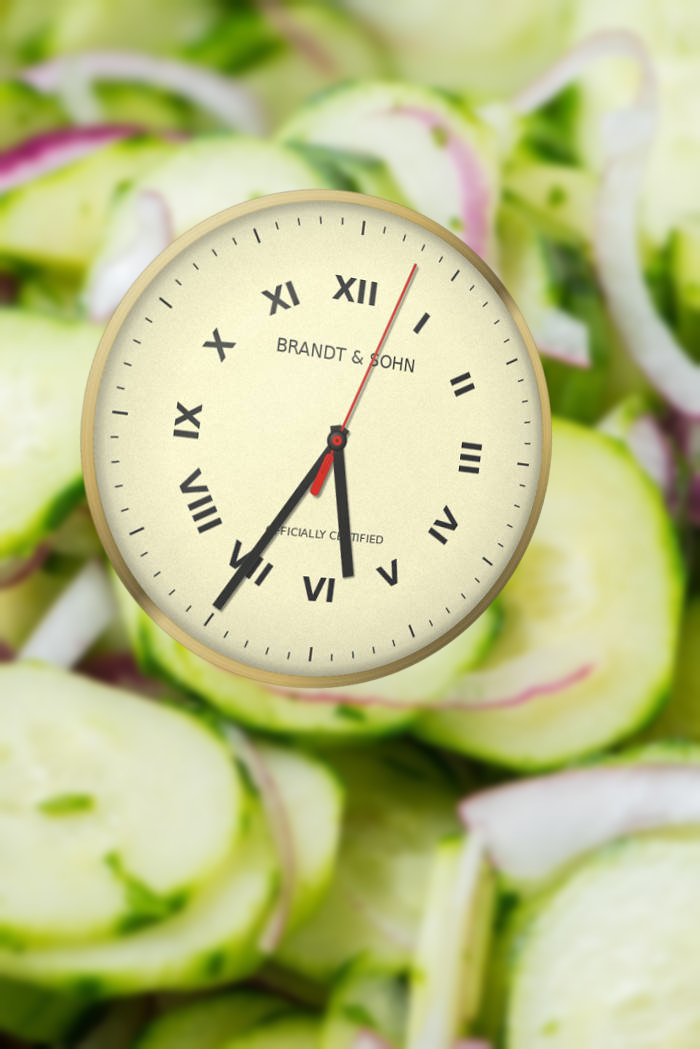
5:35:03
